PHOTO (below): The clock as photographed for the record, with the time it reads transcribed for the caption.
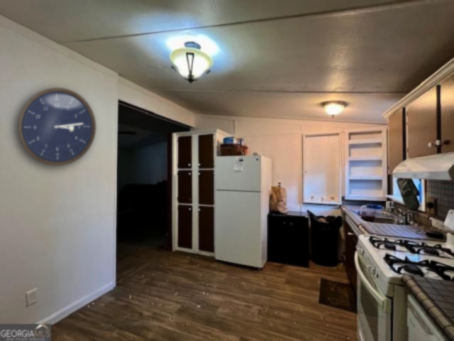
3:14
